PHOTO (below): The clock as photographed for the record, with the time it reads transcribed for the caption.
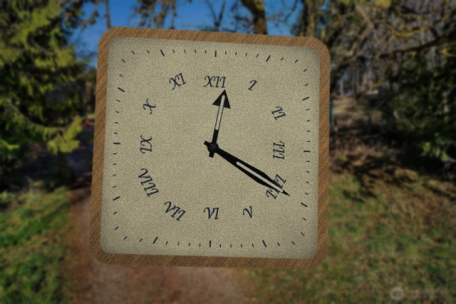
12:20
